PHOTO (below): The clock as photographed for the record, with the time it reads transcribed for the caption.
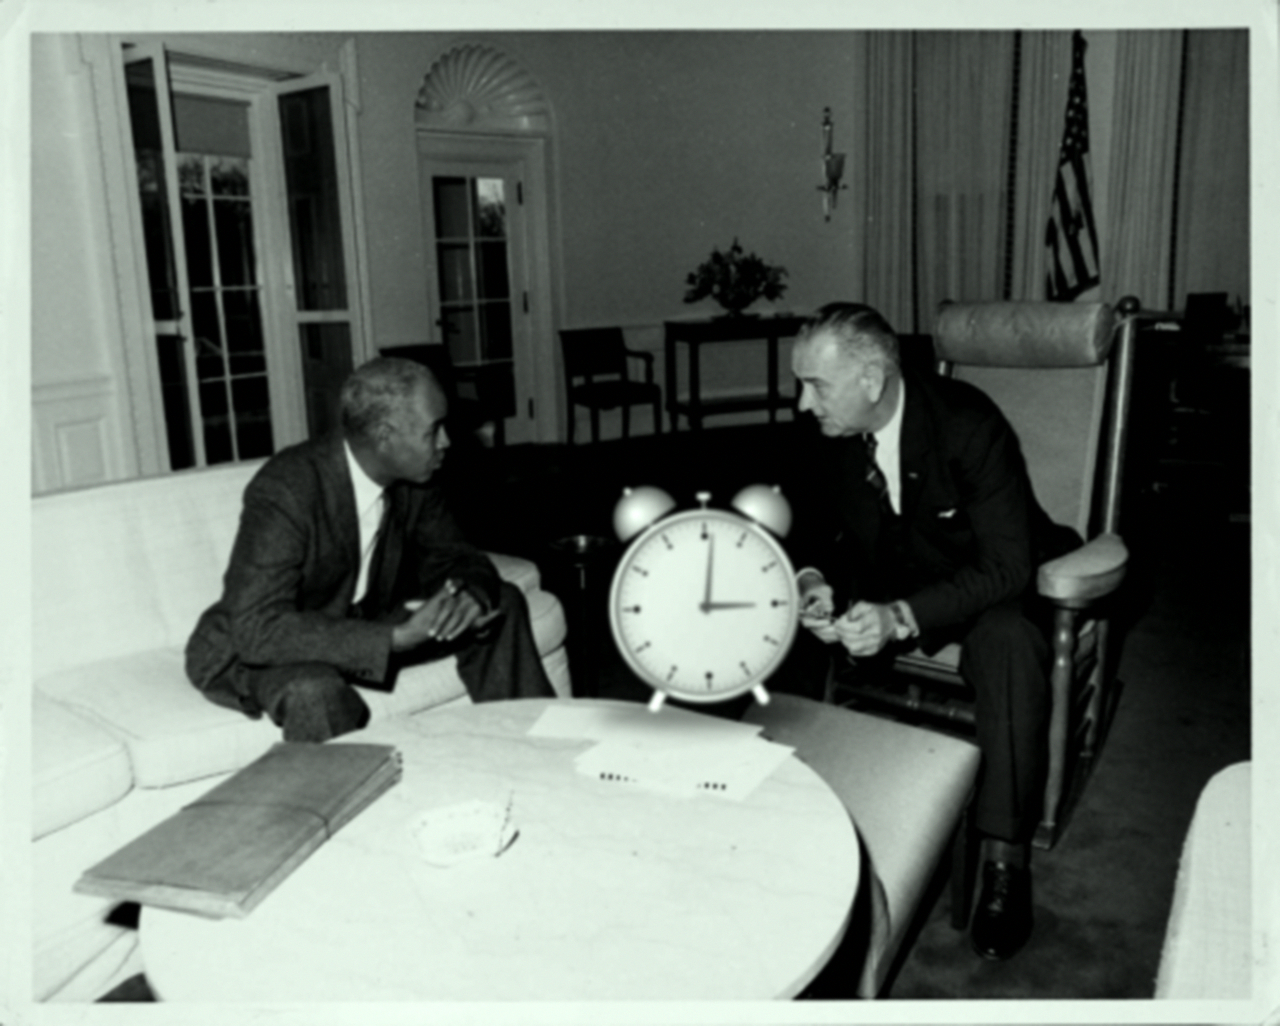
3:01
